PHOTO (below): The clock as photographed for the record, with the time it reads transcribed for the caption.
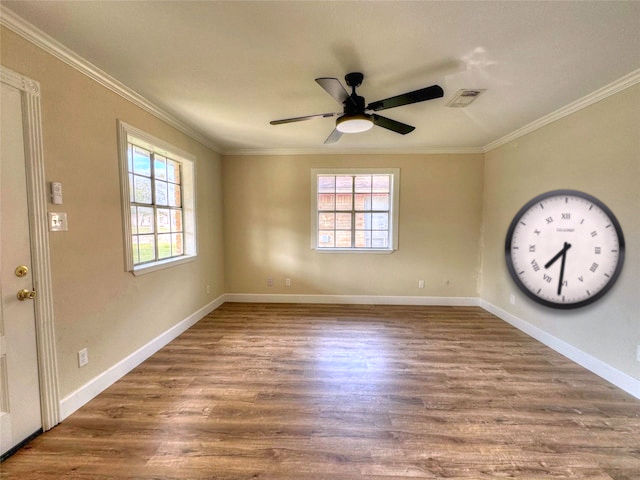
7:31
